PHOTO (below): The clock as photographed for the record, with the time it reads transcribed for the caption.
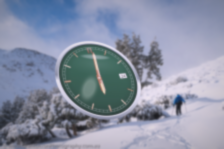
6:01
